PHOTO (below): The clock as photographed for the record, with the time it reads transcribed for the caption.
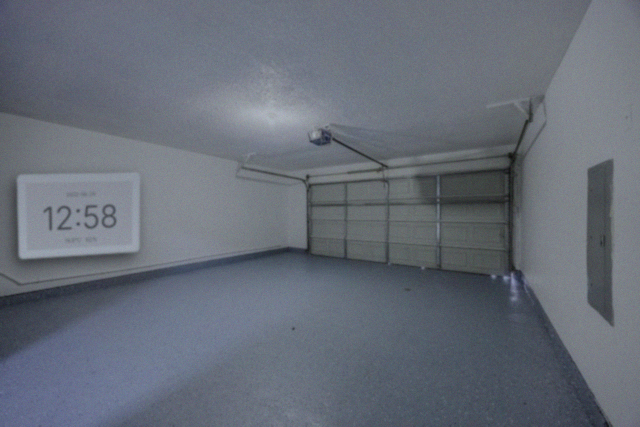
12:58
